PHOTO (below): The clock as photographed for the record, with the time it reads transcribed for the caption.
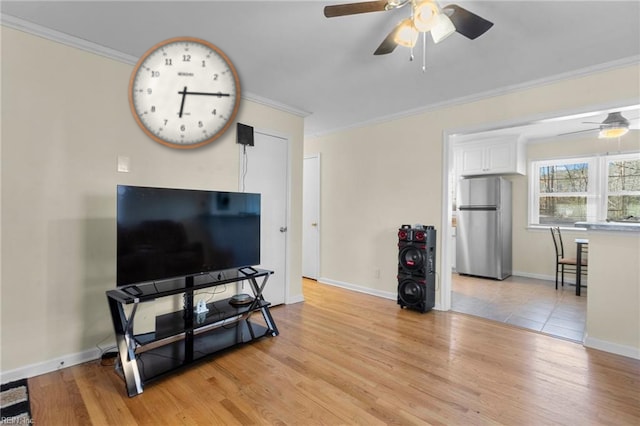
6:15
